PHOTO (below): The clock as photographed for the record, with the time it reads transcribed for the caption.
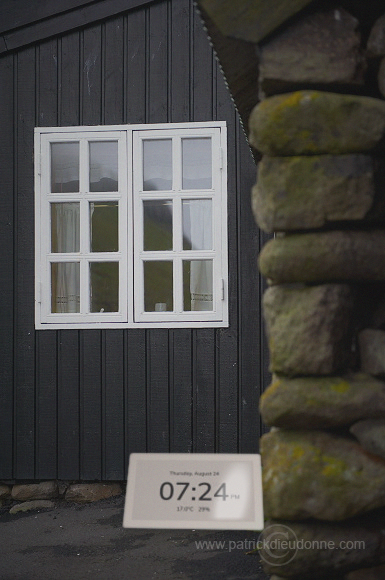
7:24
